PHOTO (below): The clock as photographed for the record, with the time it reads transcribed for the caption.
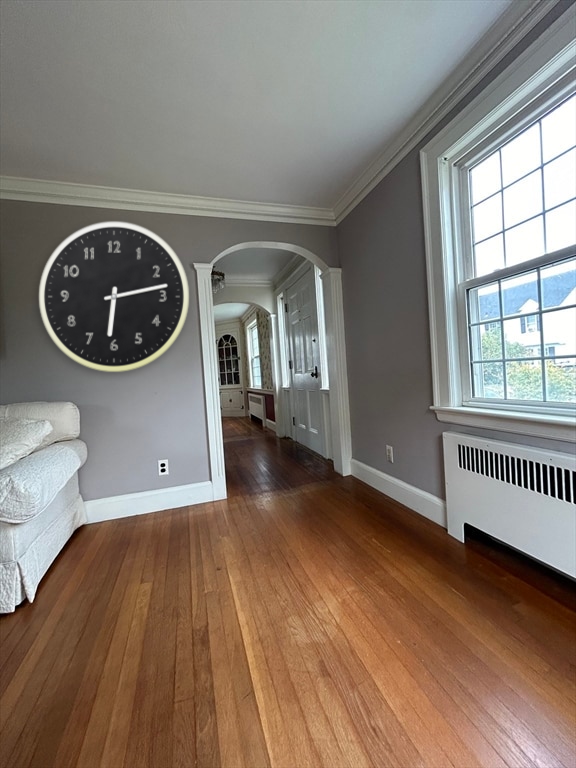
6:13
